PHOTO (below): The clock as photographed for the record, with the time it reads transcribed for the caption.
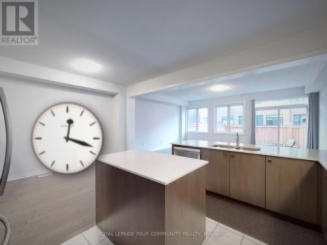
12:18
